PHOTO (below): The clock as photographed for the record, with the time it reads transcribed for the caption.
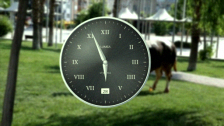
5:56
